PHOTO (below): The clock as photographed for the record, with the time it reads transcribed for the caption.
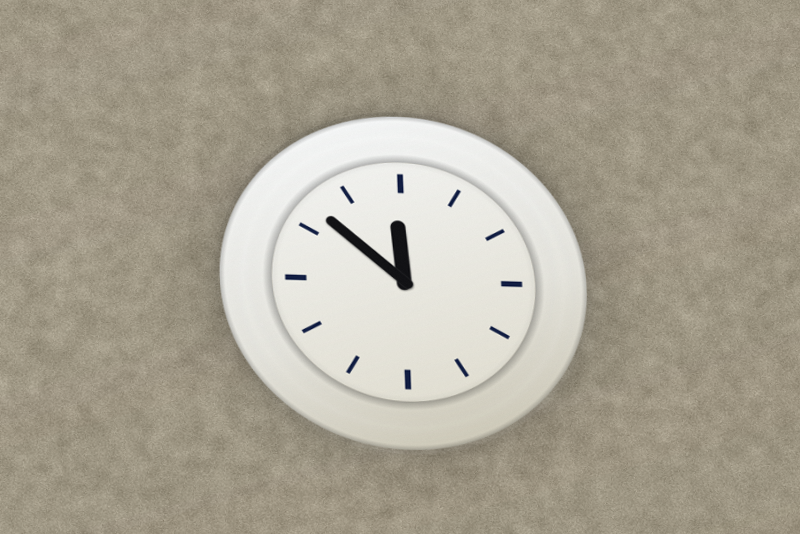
11:52
